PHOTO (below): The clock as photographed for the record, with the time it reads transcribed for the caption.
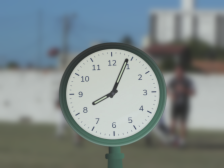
8:04
